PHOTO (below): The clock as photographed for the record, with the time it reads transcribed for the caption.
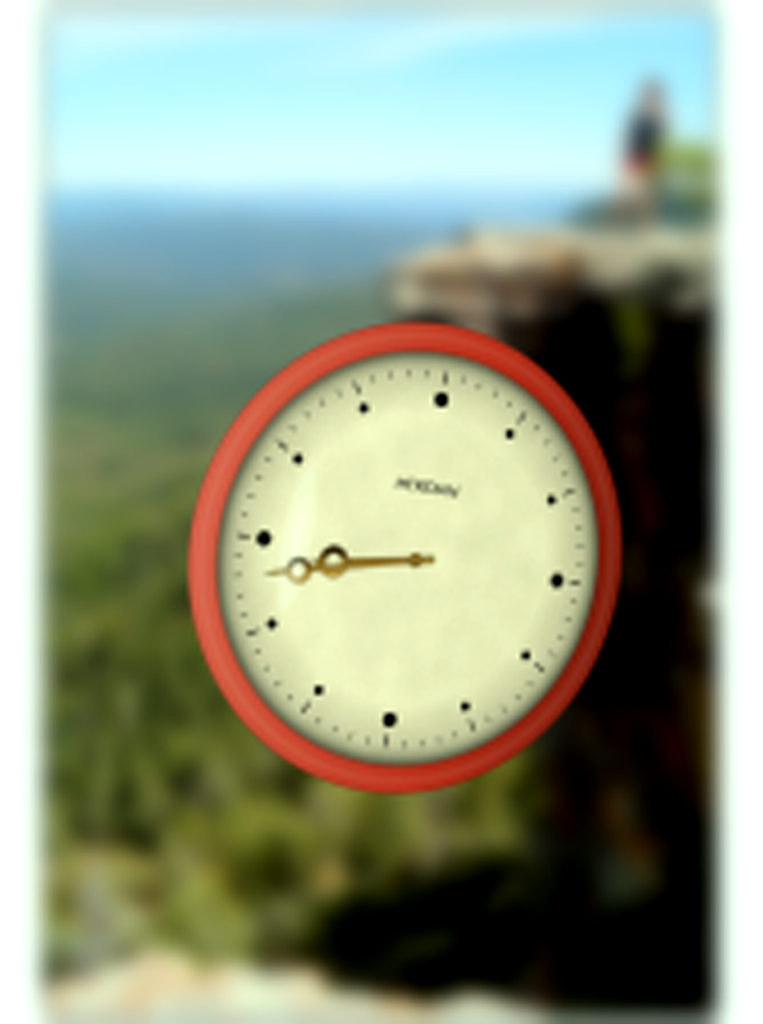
8:43
